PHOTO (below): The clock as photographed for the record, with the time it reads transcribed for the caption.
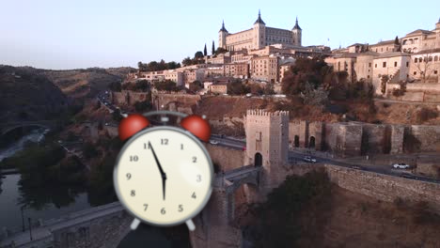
5:56
